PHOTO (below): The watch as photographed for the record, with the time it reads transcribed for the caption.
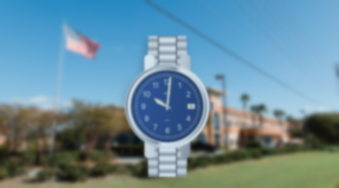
10:01
